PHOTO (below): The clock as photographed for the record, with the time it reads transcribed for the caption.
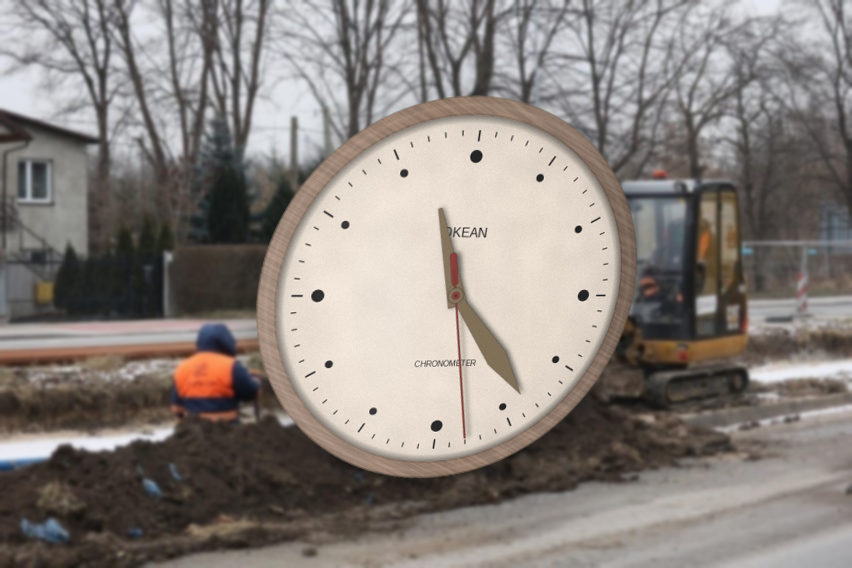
11:23:28
